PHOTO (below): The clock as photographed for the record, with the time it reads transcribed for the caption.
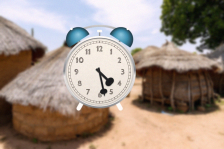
4:28
